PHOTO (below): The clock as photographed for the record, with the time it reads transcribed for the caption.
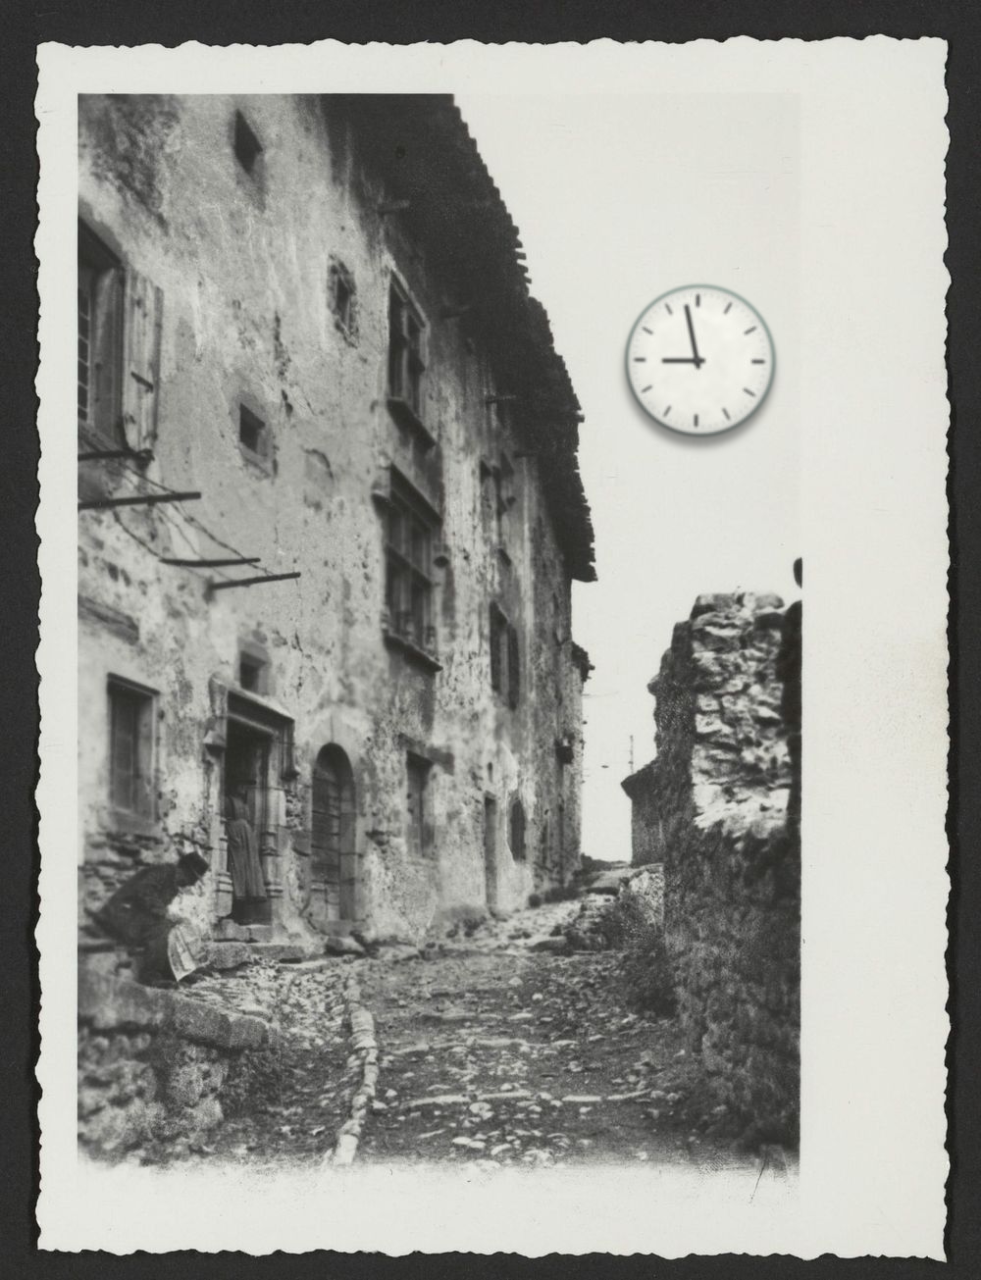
8:58
